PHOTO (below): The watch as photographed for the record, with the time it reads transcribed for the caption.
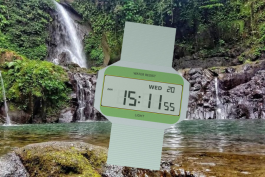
15:11:55
